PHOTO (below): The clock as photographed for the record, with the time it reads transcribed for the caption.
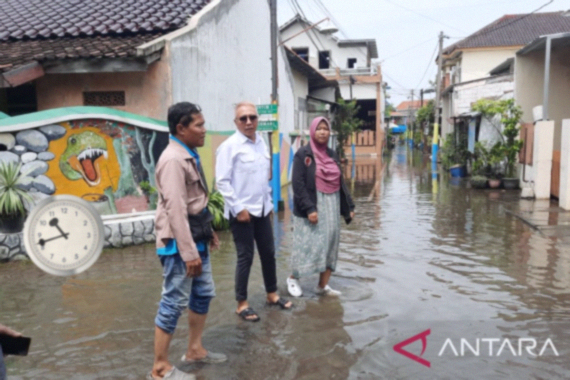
10:42
